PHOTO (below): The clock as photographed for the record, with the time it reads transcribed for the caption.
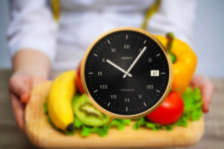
10:06
